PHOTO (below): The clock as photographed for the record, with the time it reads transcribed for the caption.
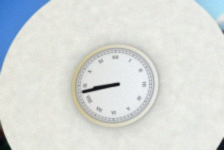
8:43
